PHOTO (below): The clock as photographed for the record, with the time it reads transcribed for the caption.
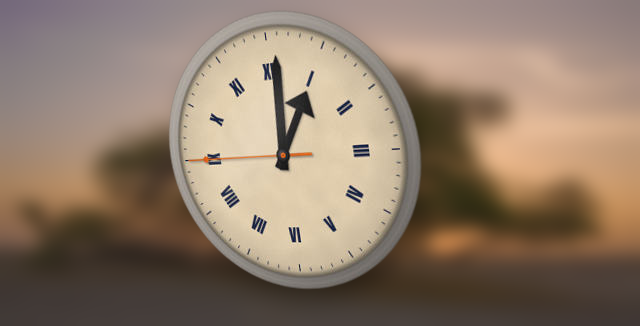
1:00:45
